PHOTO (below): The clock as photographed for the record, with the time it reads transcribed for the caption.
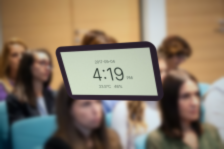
4:19
